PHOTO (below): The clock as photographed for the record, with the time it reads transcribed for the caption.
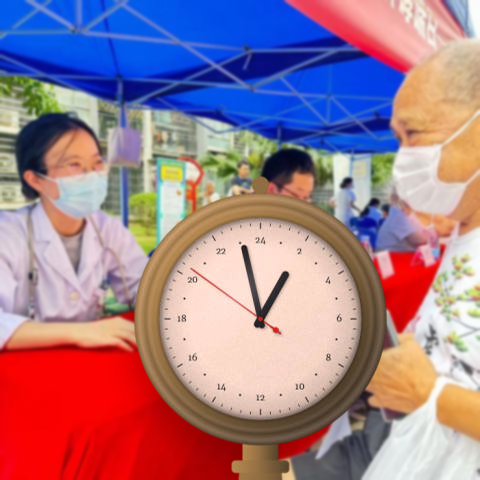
1:57:51
